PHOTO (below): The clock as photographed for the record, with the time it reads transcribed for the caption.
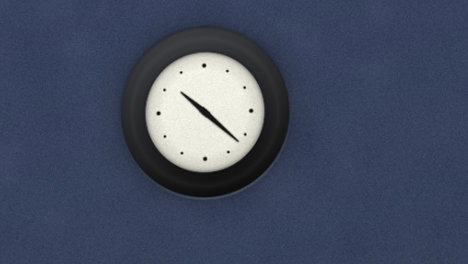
10:22
